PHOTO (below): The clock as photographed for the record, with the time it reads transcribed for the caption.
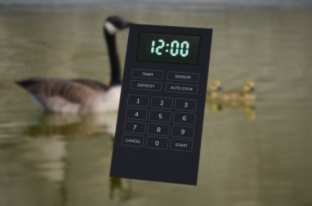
12:00
